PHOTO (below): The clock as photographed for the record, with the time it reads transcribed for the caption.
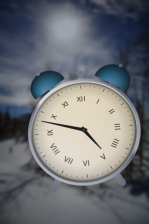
4:48
